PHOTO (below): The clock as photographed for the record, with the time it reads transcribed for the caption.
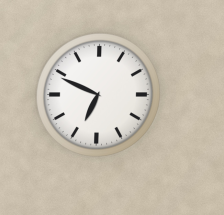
6:49
